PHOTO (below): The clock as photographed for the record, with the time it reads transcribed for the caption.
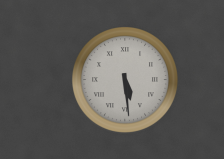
5:29
